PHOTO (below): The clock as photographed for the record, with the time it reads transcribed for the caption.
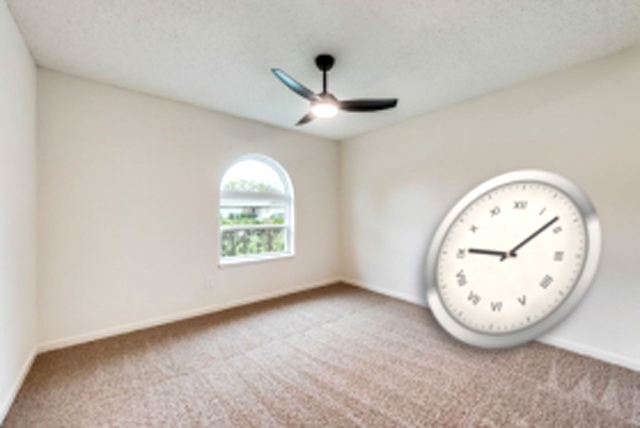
9:08
